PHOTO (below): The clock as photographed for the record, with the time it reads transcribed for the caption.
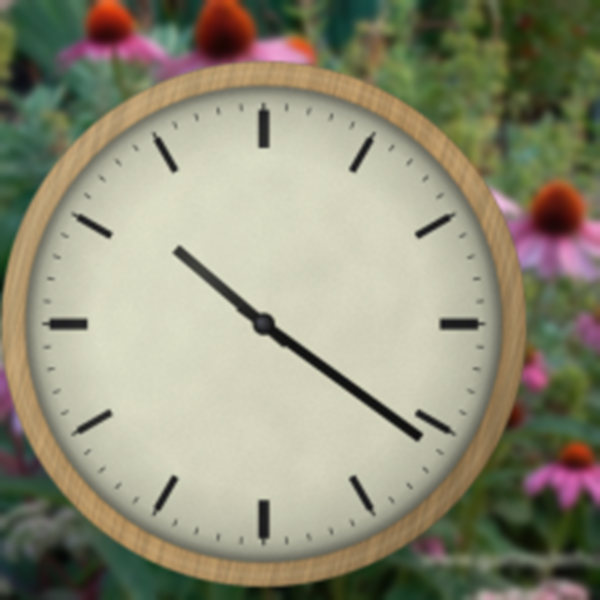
10:21
